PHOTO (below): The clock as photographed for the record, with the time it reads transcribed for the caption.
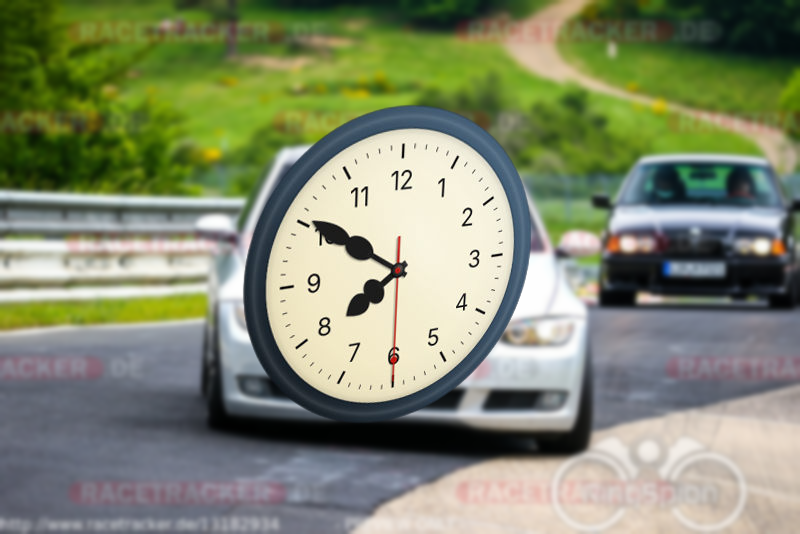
7:50:30
